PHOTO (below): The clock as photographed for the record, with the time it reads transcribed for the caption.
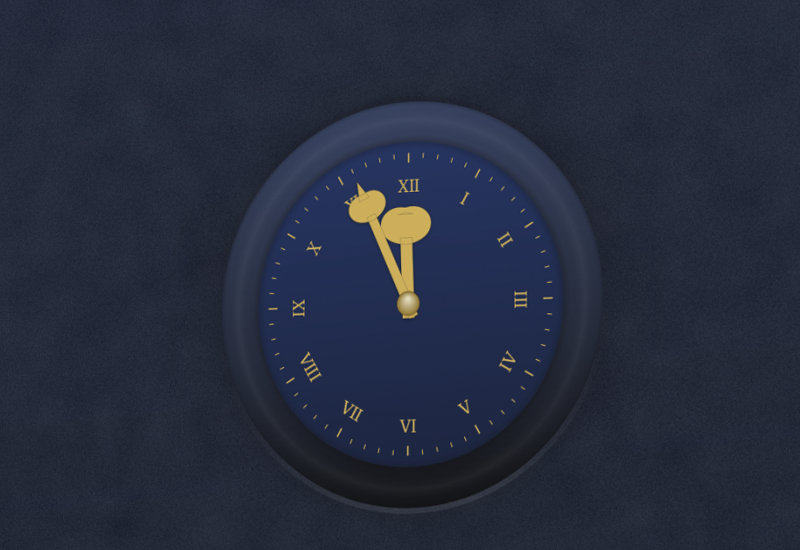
11:56
